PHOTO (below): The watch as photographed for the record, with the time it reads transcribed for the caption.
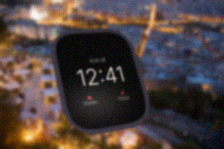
12:41
